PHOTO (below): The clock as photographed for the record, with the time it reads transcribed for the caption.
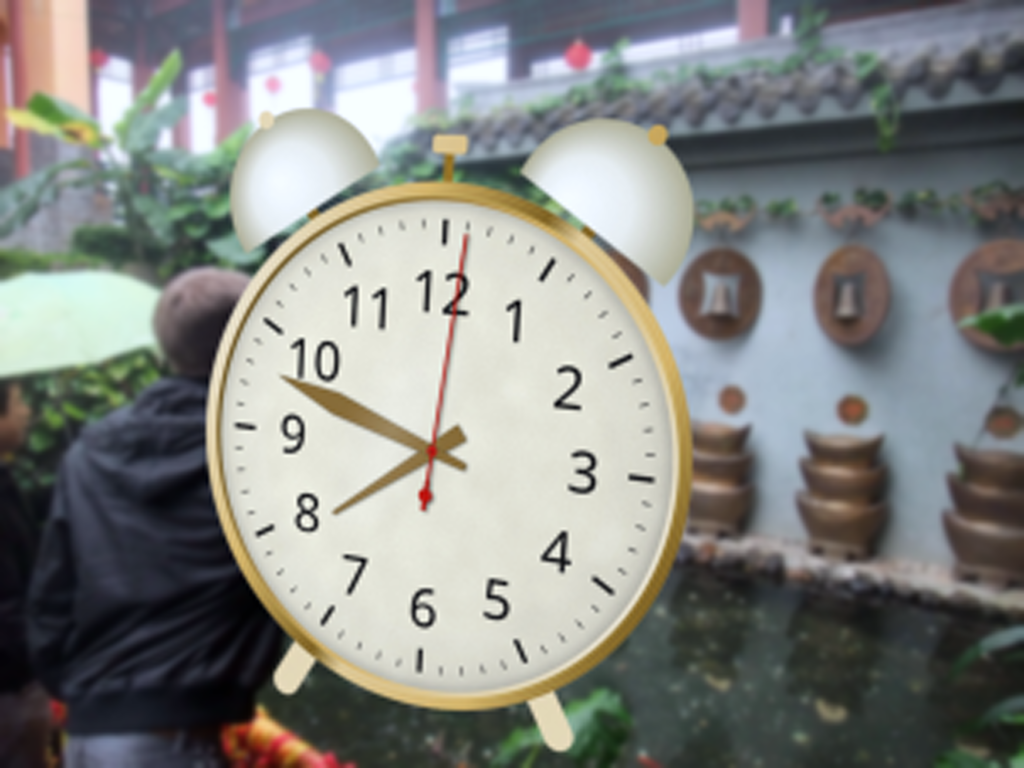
7:48:01
